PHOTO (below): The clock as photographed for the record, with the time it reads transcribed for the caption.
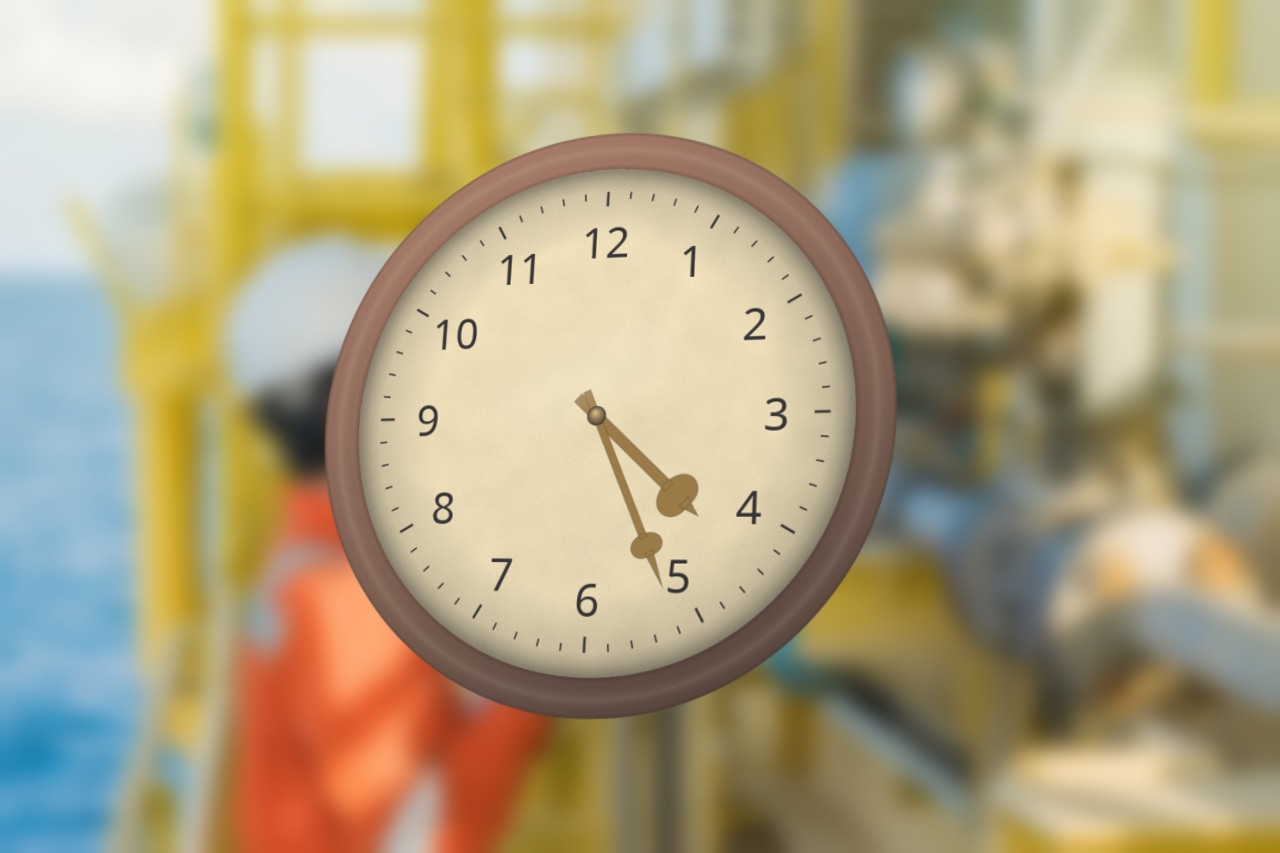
4:26
